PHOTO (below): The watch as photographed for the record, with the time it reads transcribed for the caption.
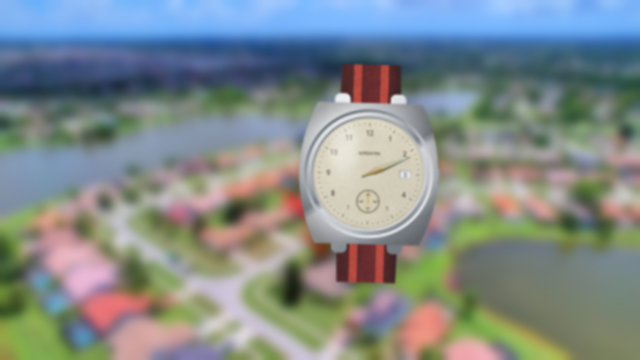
2:11
